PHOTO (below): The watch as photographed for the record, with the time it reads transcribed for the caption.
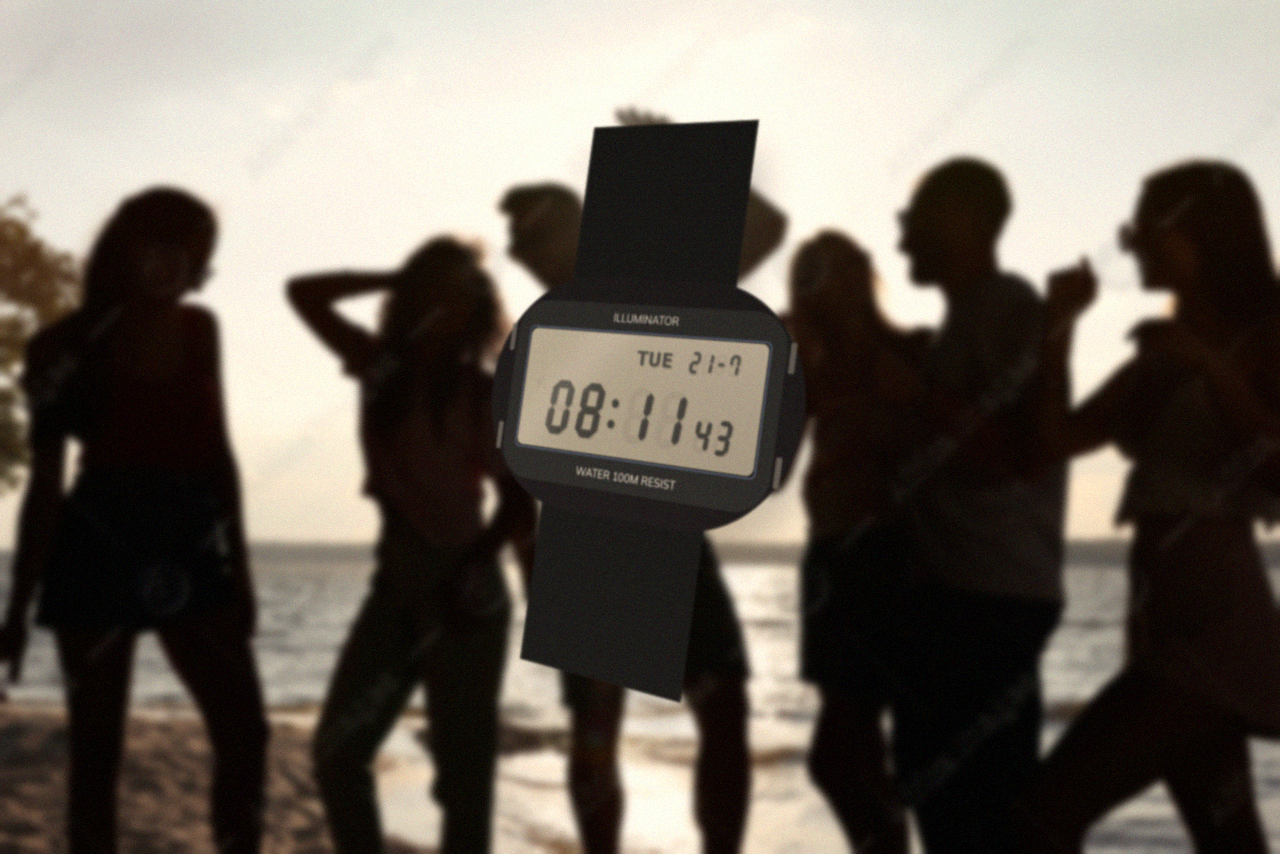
8:11:43
